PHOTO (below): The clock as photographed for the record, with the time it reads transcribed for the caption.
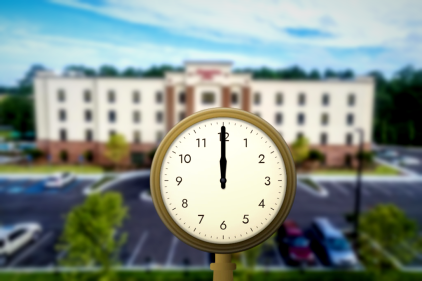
12:00
